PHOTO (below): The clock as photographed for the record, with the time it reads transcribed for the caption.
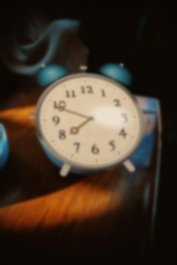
7:49
